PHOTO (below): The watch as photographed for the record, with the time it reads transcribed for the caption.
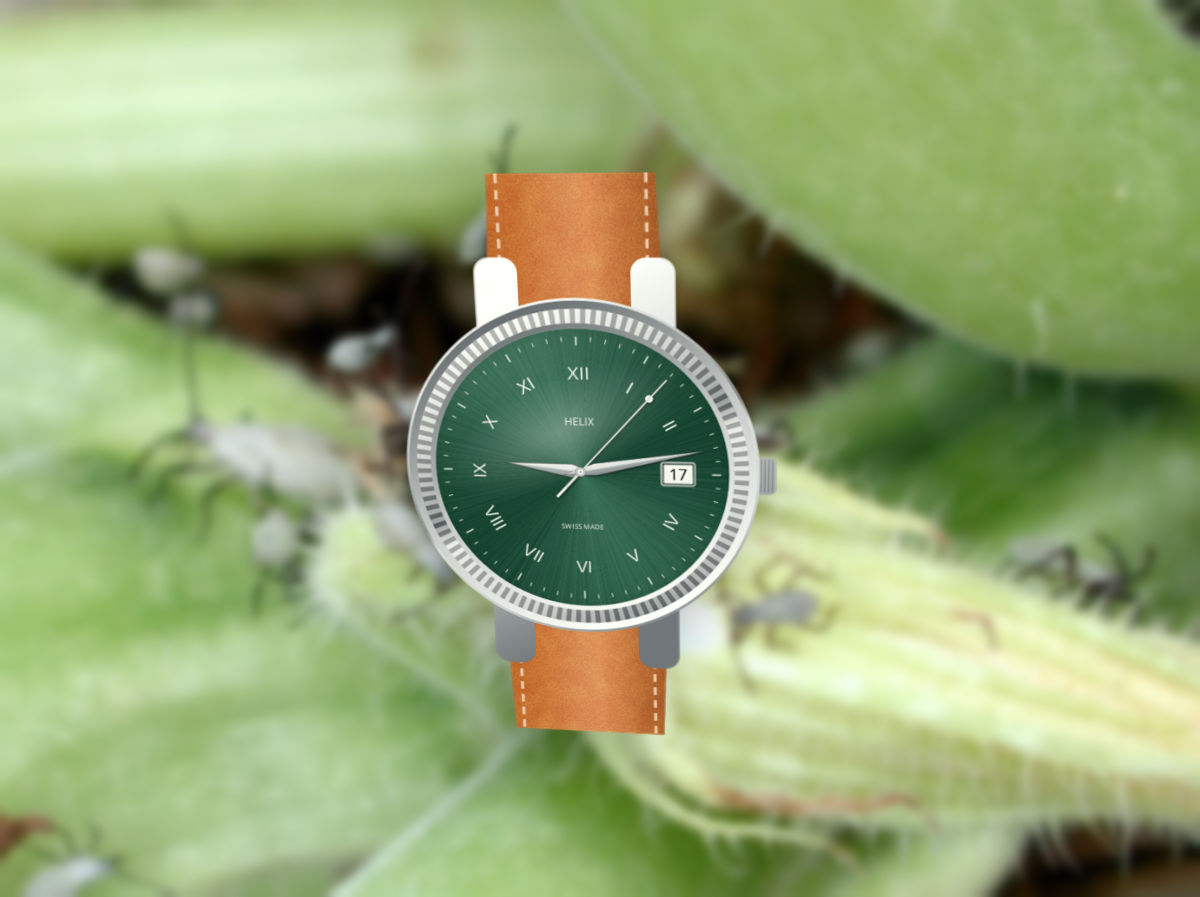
9:13:07
